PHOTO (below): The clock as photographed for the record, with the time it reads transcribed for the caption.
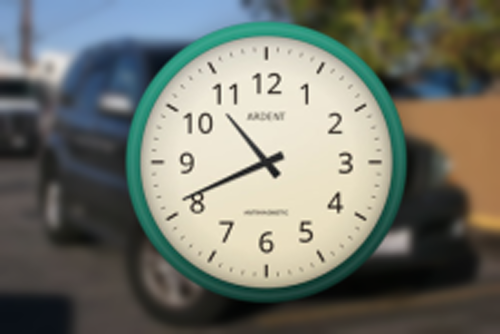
10:41
